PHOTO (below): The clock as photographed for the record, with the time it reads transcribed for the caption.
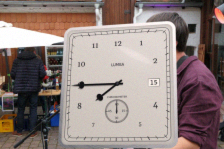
7:45
